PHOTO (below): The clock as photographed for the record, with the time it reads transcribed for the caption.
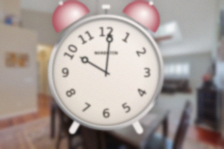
10:01
